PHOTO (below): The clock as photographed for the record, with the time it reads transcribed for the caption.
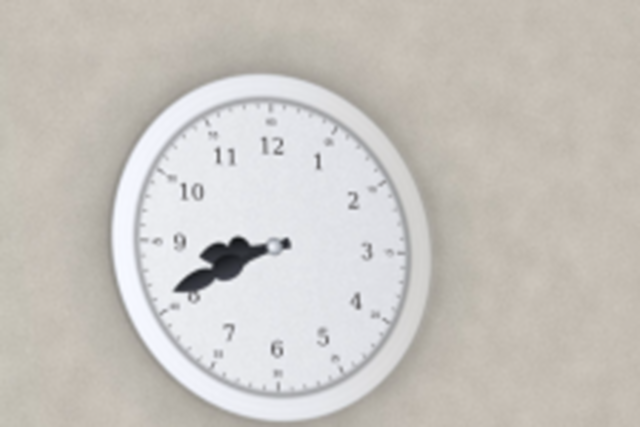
8:41
